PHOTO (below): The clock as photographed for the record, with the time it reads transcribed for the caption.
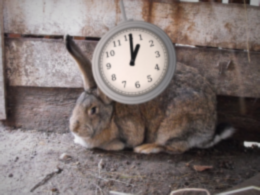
1:01
